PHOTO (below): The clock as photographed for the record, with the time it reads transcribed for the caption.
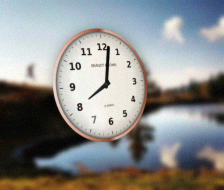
8:02
